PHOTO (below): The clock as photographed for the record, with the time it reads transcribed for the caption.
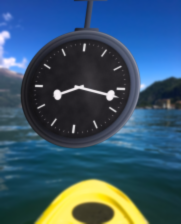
8:17
